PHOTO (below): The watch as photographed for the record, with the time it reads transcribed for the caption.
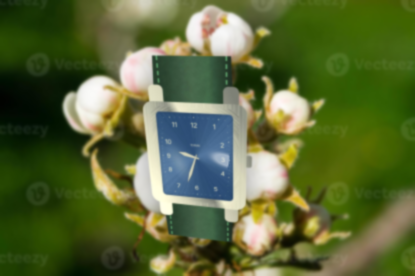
9:33
